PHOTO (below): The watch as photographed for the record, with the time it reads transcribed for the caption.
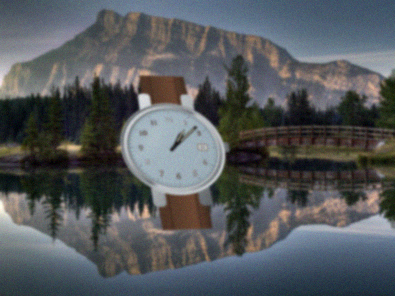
1:08
